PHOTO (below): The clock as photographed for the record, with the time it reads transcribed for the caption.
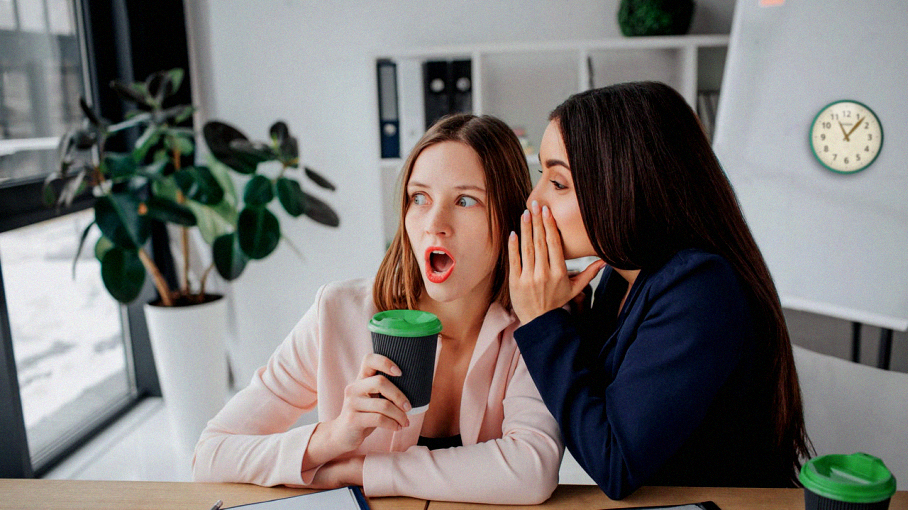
11:07
